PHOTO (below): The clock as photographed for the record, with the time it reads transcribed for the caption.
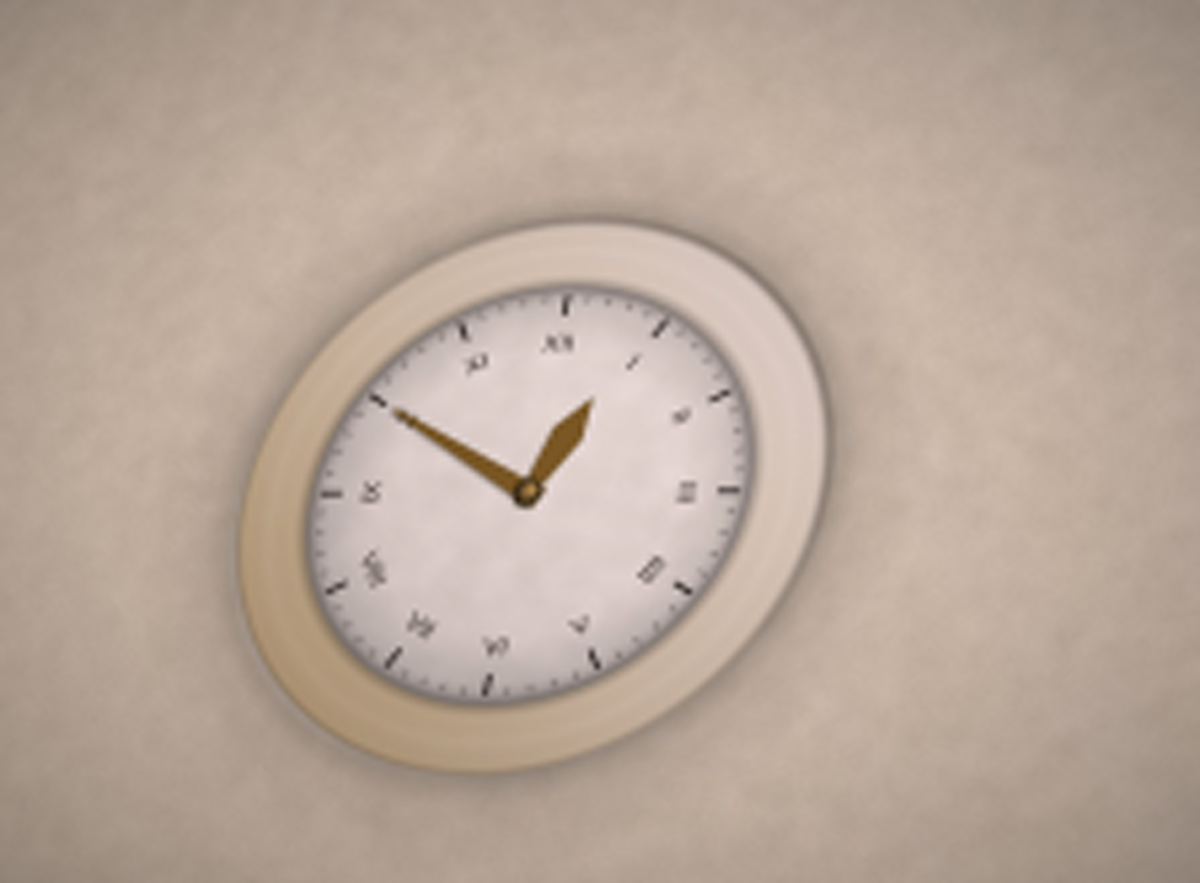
12:50
